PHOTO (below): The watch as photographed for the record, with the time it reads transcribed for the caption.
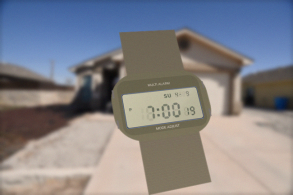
7:00:19
